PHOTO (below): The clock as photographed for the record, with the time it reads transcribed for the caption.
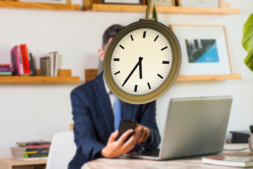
5:35
